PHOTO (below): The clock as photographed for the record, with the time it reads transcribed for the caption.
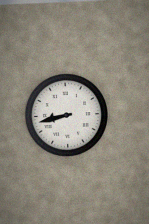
8:43
